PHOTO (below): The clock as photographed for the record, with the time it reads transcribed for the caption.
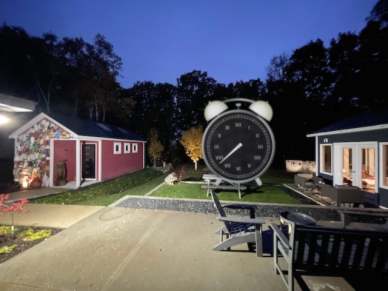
7:38
